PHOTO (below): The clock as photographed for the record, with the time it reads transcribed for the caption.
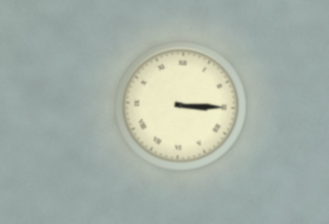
3:15
